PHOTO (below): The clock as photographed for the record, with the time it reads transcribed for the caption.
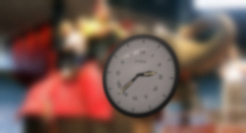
2:37
